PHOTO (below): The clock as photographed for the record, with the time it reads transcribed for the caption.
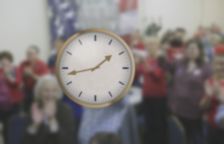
1:43
